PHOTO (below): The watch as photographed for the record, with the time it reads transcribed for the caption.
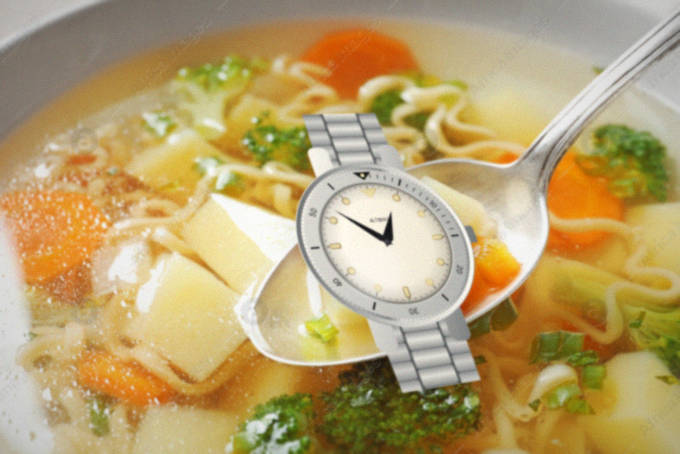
12:52
